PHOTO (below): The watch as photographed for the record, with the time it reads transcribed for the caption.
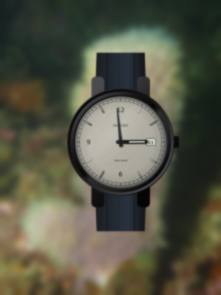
2:59
